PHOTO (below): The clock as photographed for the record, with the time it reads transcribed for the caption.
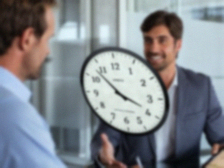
3:53
